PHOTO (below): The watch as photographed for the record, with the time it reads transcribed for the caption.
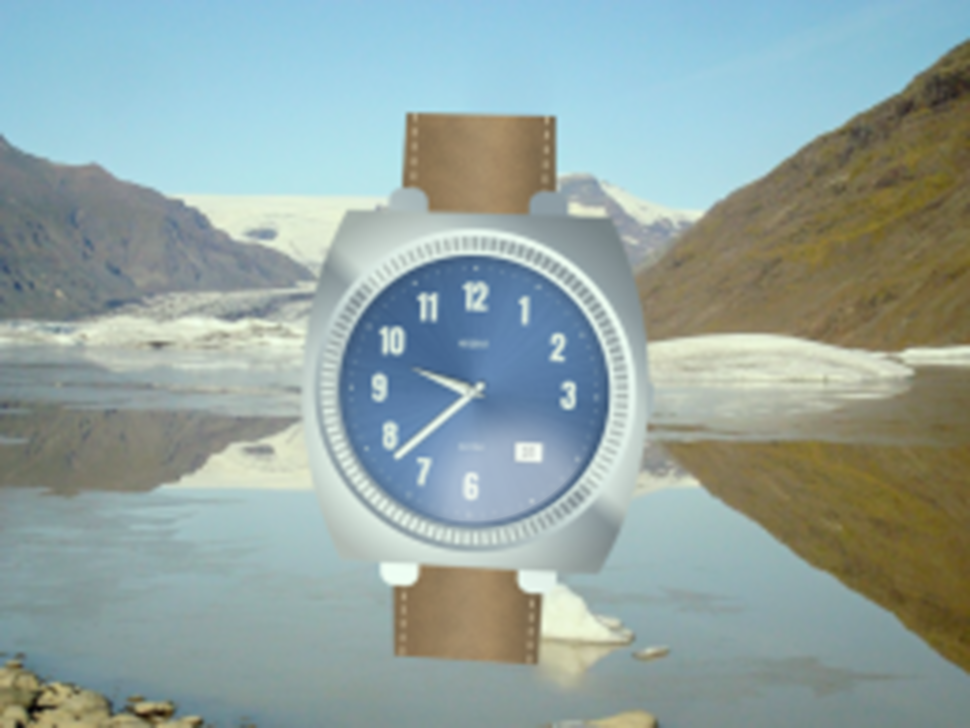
9:38
